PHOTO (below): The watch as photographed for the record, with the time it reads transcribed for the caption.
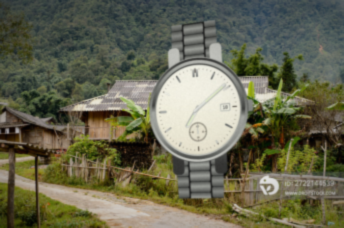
7:09
